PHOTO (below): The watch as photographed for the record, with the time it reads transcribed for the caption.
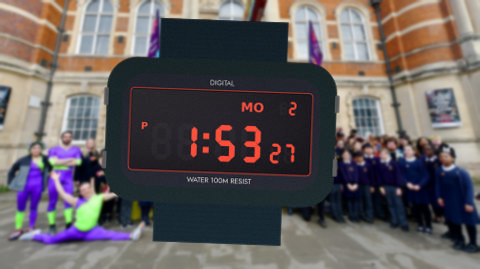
1:53:27
